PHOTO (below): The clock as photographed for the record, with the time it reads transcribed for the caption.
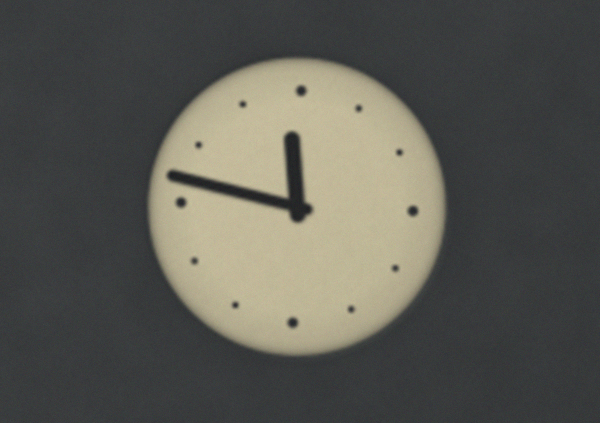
11:47
